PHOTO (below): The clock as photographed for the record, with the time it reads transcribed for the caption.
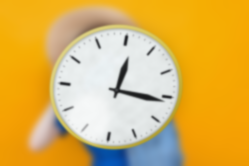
12:16
